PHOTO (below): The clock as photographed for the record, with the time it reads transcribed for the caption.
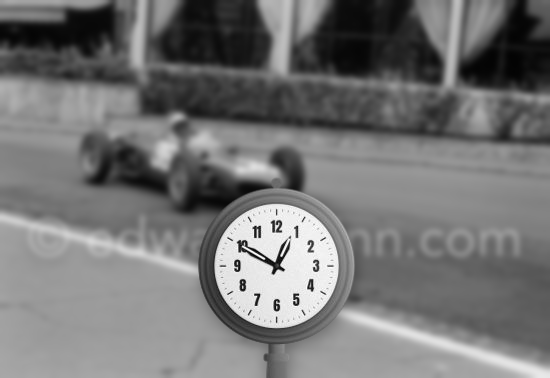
12:50
